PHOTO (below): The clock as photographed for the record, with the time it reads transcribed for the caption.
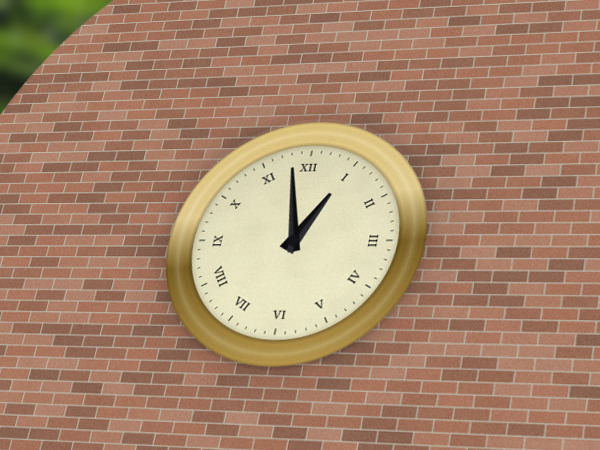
12:58
